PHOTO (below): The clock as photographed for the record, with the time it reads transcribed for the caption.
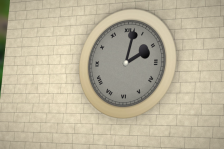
2:02
